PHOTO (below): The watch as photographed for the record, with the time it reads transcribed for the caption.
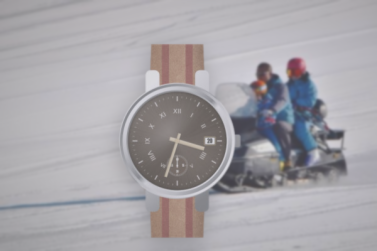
3:33
